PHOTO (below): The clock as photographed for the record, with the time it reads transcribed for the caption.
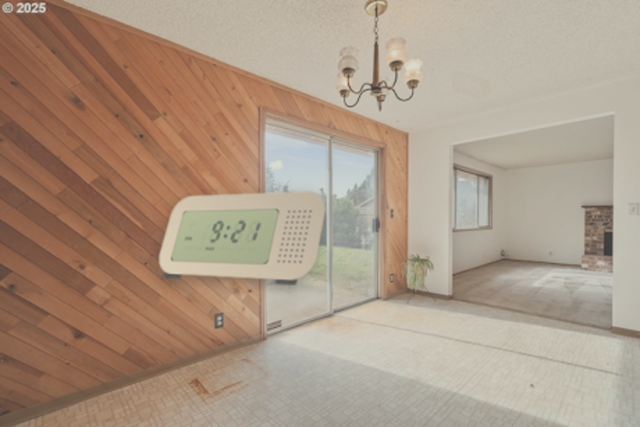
9:21
